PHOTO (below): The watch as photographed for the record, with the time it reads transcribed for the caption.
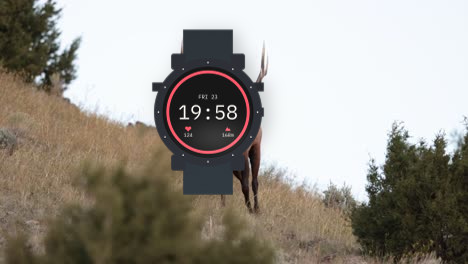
19:58
